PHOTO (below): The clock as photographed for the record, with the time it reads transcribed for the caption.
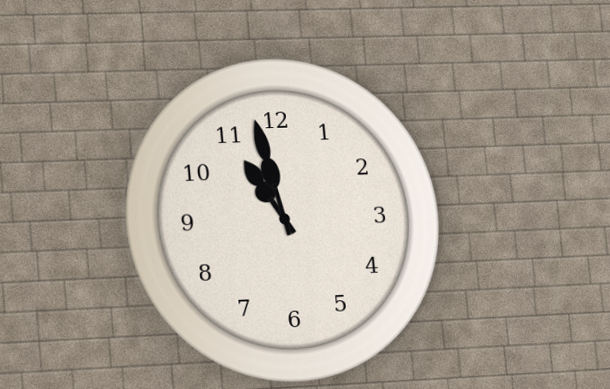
10:58
